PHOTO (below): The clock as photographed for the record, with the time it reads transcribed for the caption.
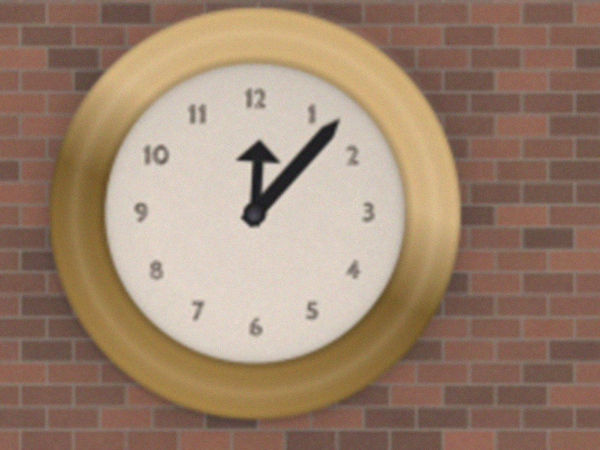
12:07
